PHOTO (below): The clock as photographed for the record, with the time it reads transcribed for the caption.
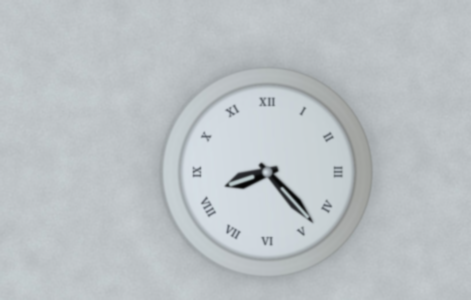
8:23
